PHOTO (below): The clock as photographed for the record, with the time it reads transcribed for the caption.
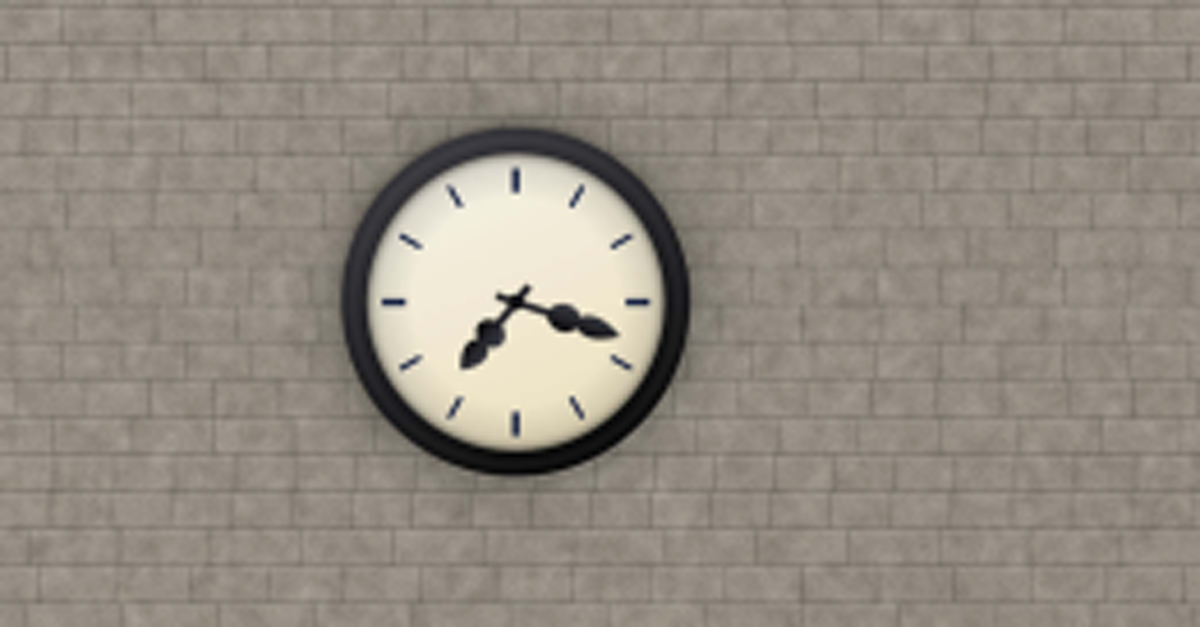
7:18
